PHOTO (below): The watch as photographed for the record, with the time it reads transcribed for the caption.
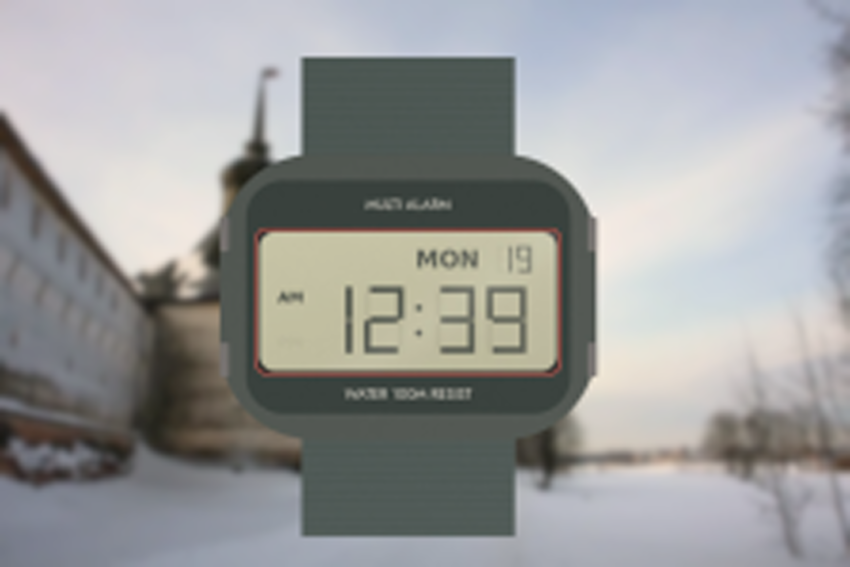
12:39
